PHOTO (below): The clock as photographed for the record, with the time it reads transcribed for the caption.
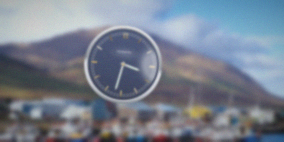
3:32
